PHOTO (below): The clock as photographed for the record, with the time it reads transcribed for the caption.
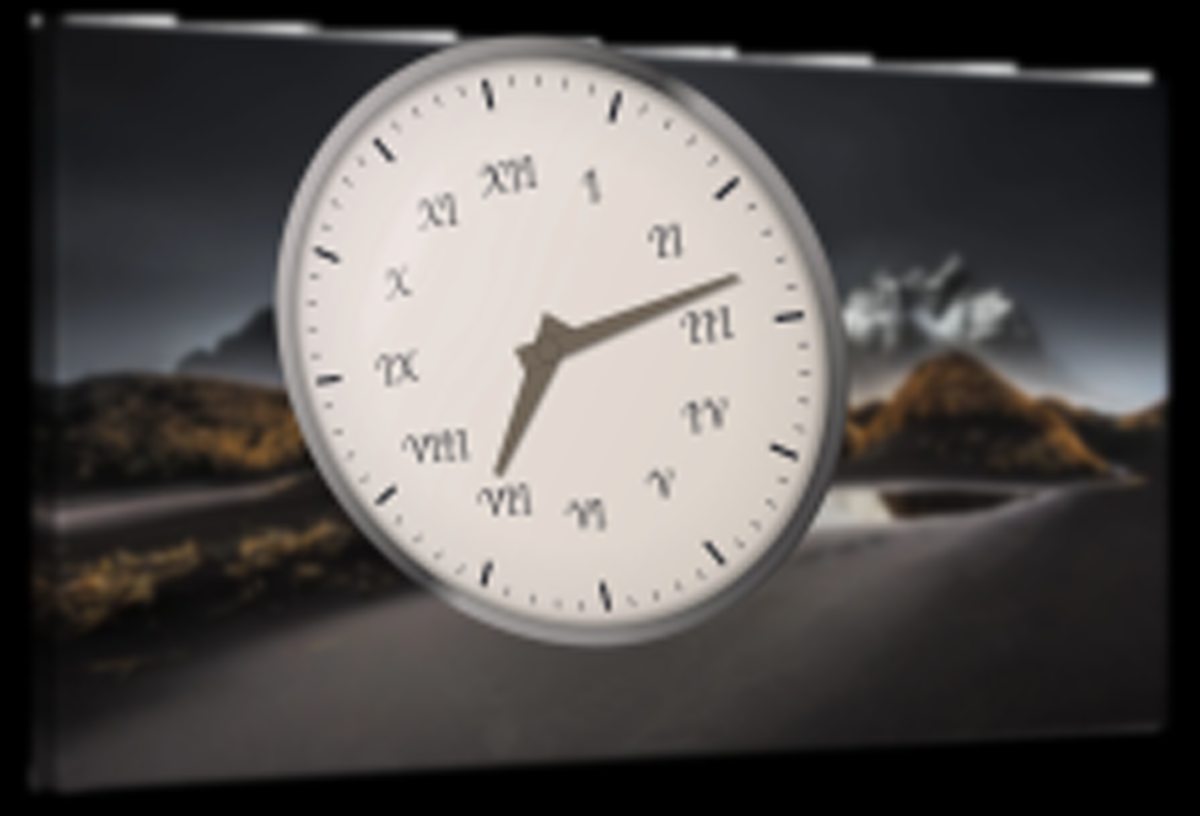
7:13
